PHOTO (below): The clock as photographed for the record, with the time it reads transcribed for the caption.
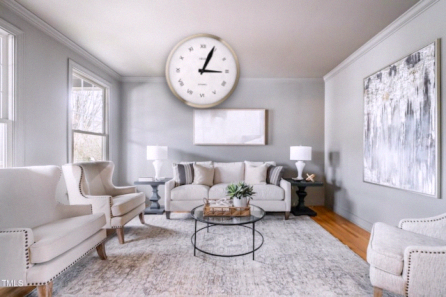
3:04
